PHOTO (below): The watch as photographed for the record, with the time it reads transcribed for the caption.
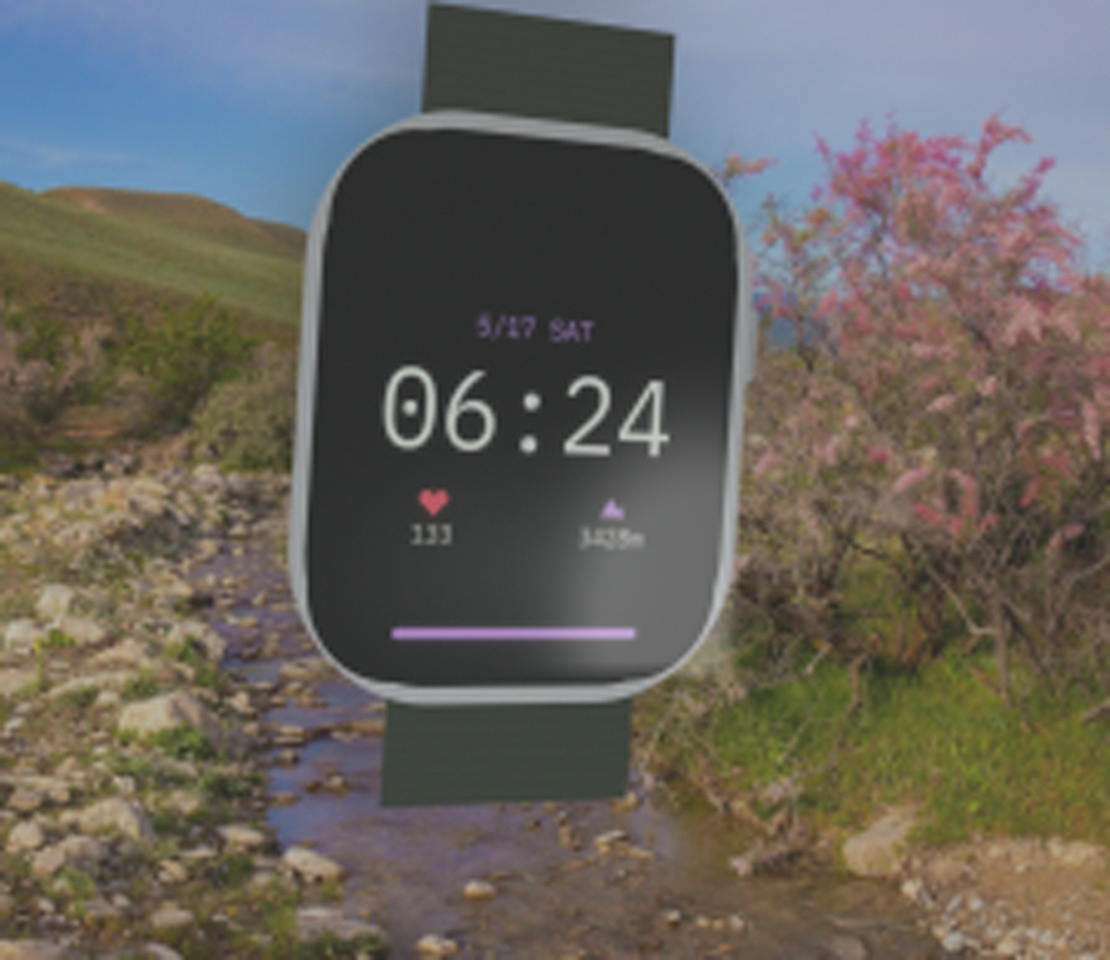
6:24
